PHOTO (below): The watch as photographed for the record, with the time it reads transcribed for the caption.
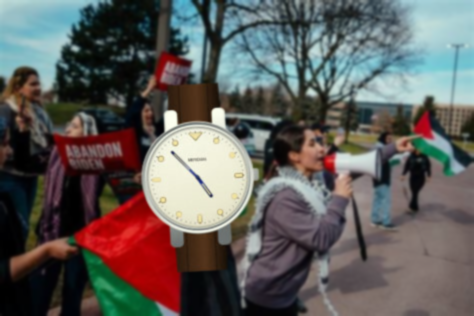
4:53
